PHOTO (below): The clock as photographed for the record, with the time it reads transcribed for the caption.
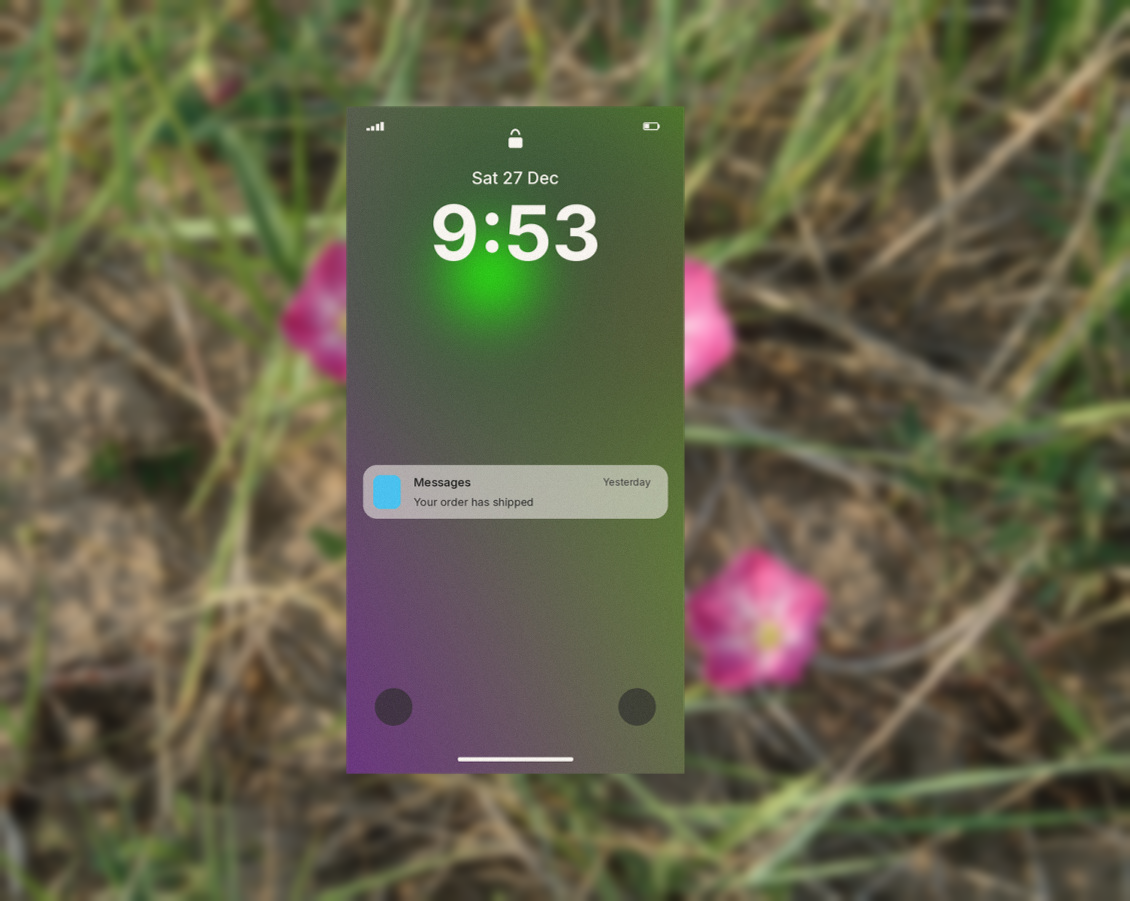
9:53
